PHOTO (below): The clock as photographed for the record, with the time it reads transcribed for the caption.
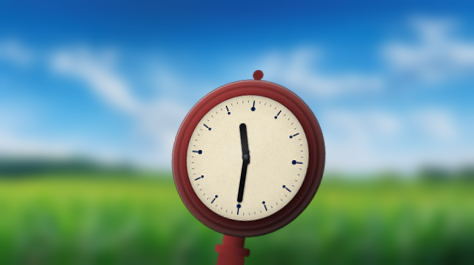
11:30
